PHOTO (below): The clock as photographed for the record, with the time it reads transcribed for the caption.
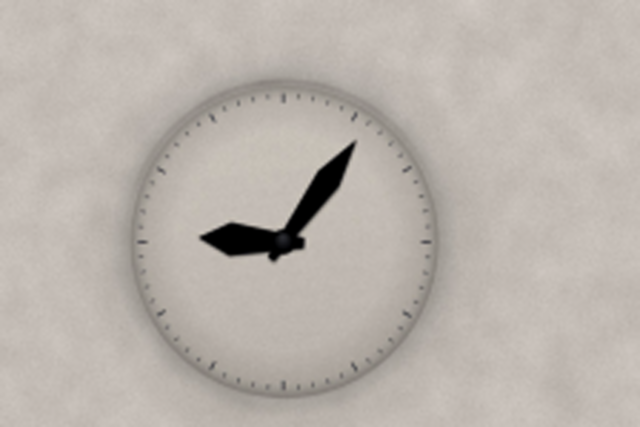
9:06
